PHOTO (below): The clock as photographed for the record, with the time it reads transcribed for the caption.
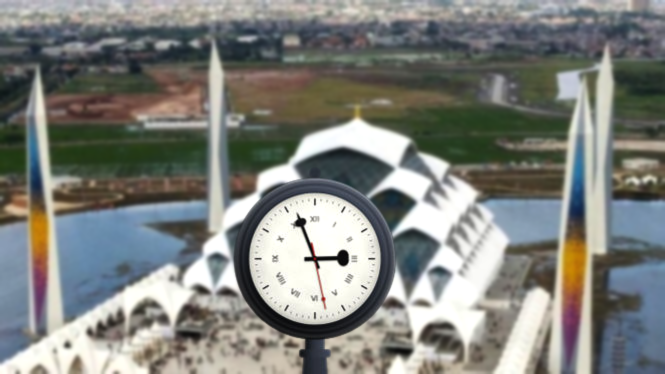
2:56:28
